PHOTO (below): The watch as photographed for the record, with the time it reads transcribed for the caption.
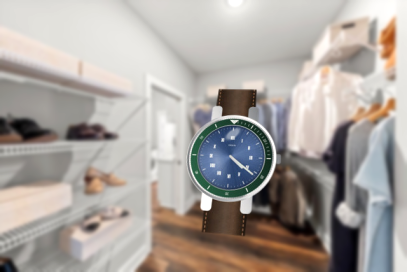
4:21
